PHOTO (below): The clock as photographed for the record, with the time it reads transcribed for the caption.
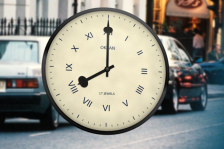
8:00
